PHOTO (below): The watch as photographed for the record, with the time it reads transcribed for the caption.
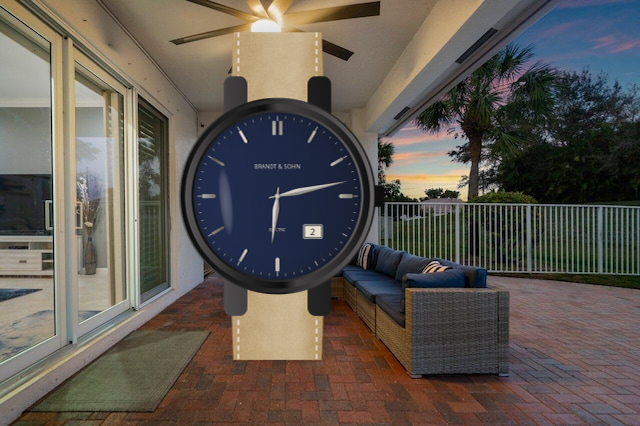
6:13
